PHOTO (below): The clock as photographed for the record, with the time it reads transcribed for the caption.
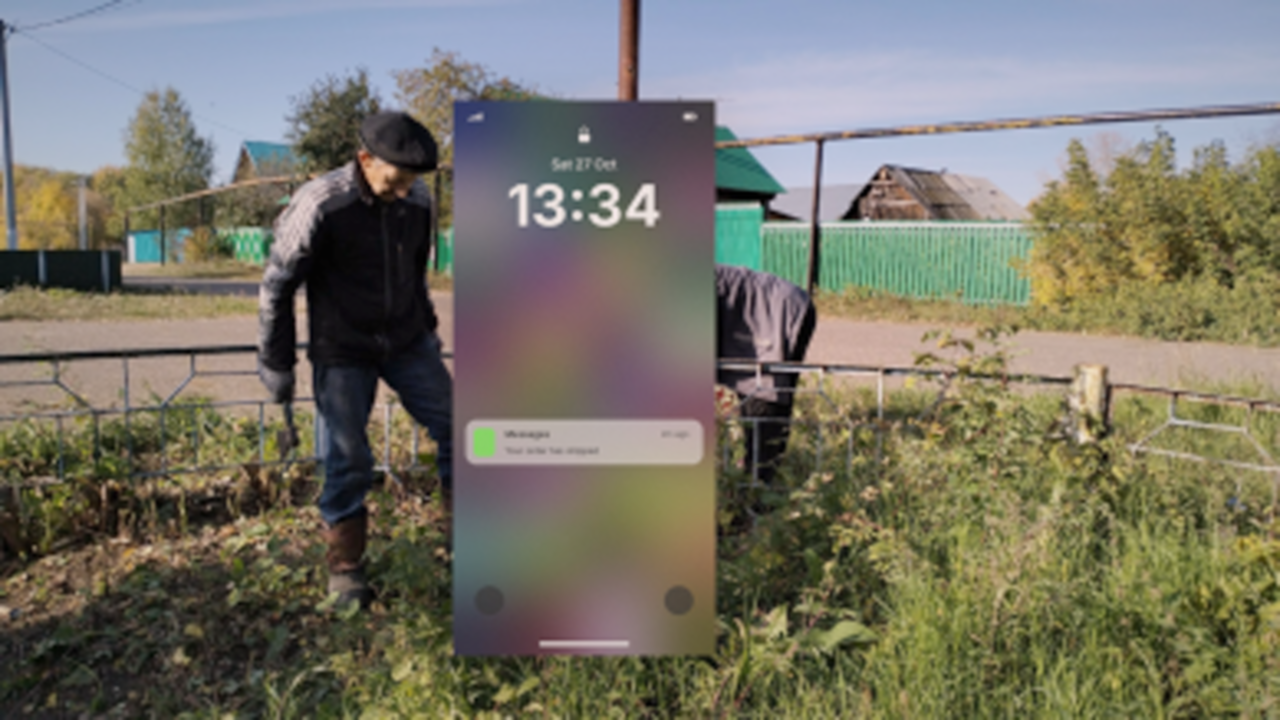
13:34
